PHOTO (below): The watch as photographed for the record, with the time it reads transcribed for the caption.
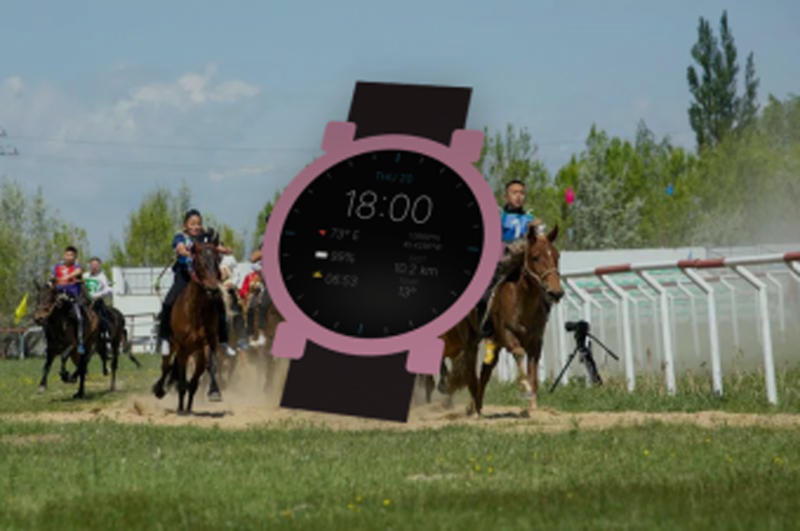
18:00
